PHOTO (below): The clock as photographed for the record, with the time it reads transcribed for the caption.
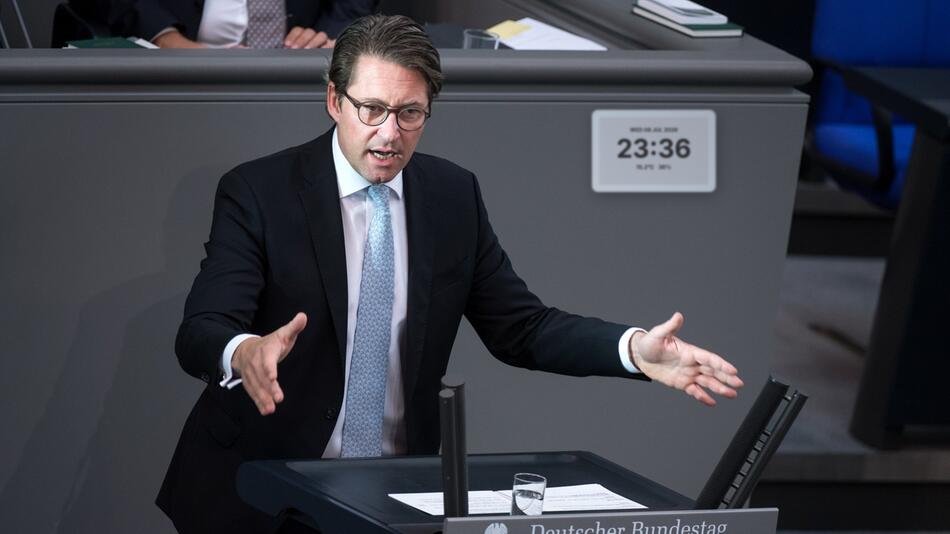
23:36
